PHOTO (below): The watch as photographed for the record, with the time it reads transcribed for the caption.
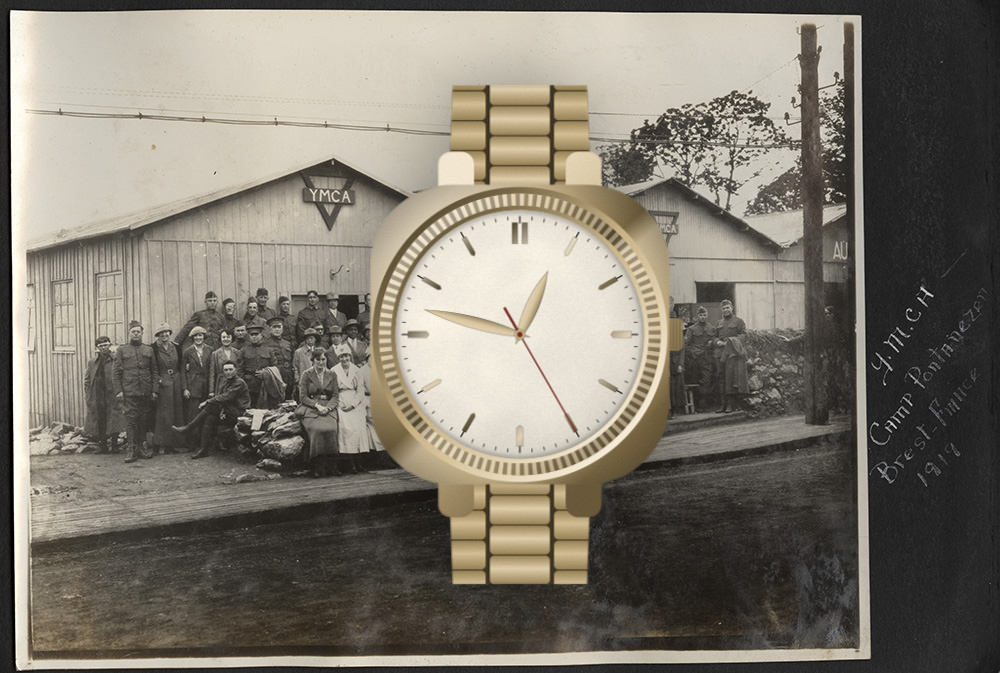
12:47:25
